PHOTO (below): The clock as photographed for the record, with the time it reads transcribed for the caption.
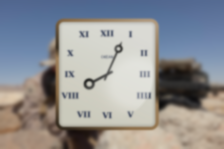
8:04
